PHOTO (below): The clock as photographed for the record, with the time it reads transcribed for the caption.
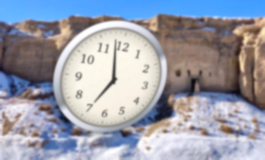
6:58
